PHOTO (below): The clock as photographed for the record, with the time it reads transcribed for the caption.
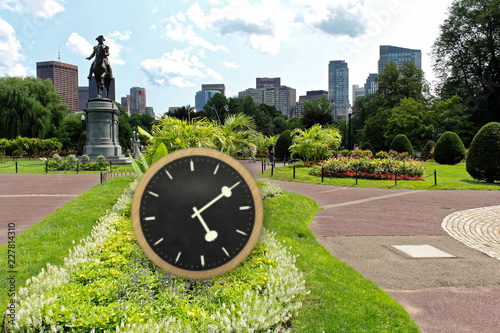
5:10
